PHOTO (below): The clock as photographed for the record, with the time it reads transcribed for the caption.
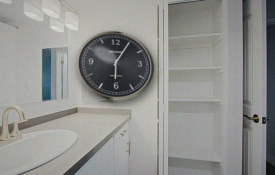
6:05
